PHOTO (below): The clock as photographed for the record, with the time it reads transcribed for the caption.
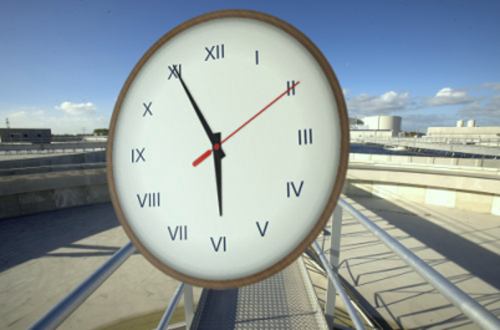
5:55:10
